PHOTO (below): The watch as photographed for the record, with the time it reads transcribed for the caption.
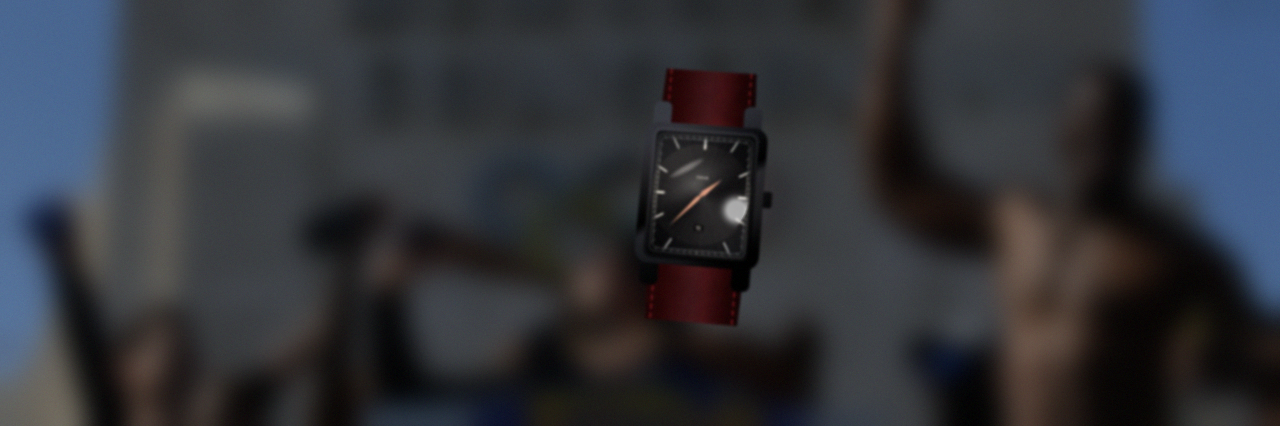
1:37
